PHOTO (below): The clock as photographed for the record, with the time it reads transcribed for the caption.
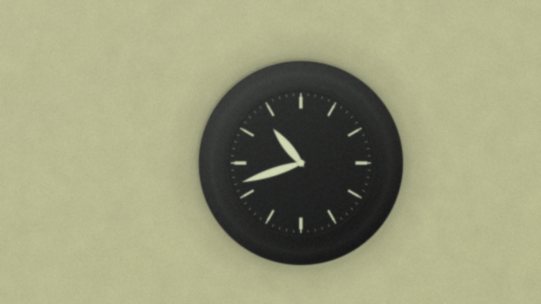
10:42
